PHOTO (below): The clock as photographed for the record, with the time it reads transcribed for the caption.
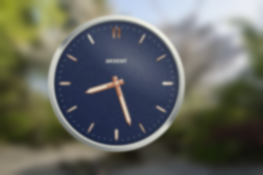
8:27
